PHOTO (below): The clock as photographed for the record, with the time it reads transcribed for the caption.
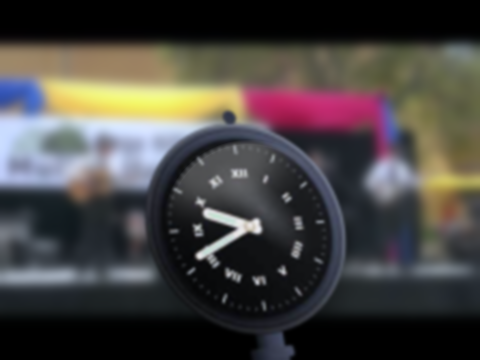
9:41
